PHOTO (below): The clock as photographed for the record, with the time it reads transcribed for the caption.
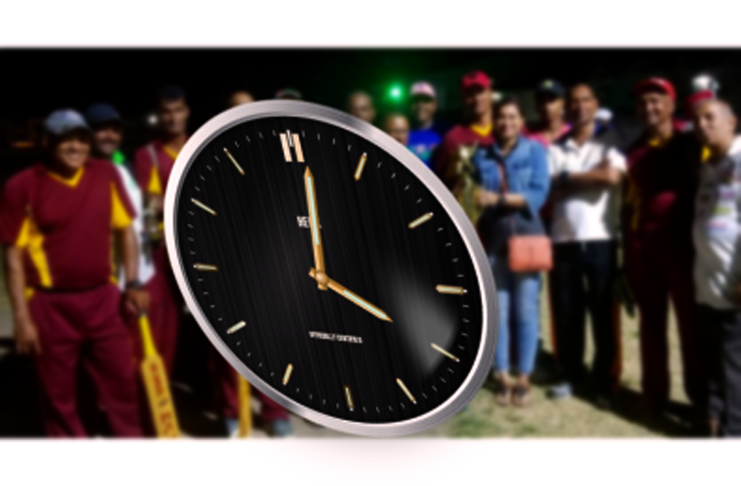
4:01
